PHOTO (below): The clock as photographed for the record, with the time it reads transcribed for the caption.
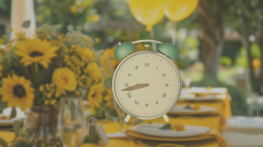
8:43
